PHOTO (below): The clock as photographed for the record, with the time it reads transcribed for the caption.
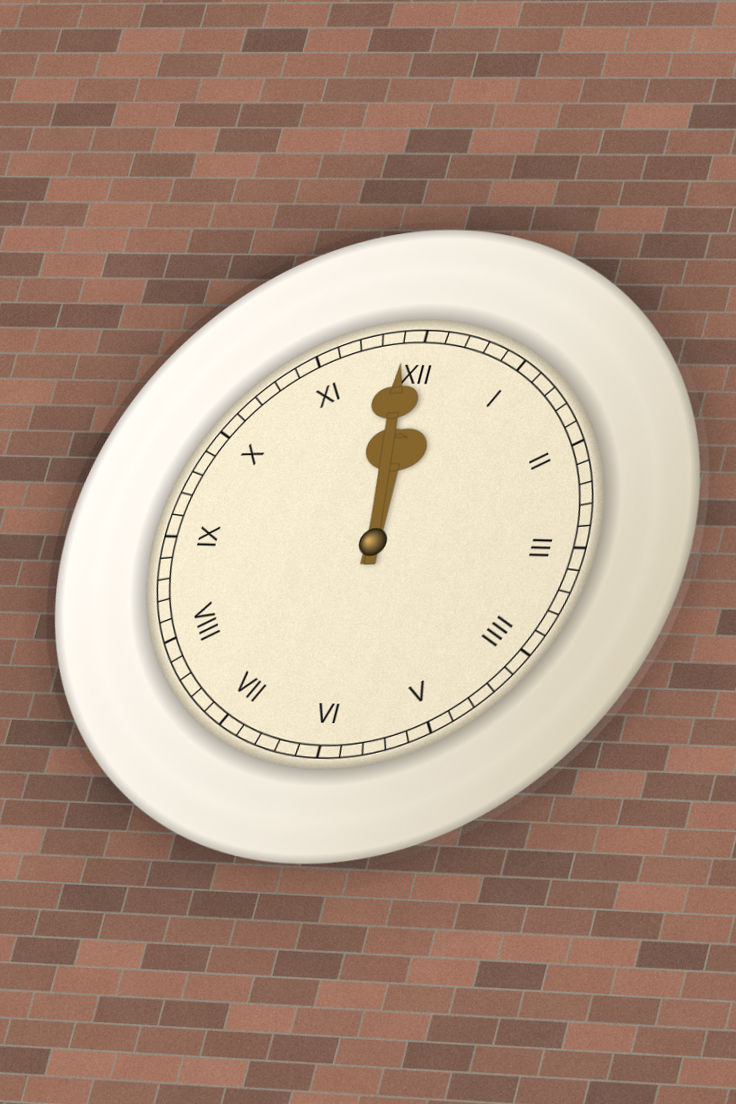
11:59
